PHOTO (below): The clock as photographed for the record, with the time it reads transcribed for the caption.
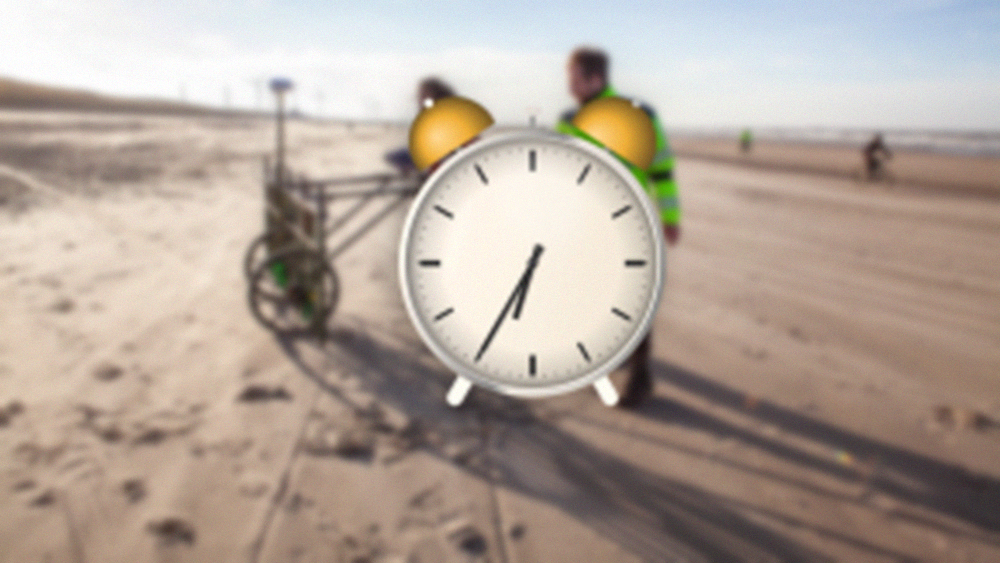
6:35
